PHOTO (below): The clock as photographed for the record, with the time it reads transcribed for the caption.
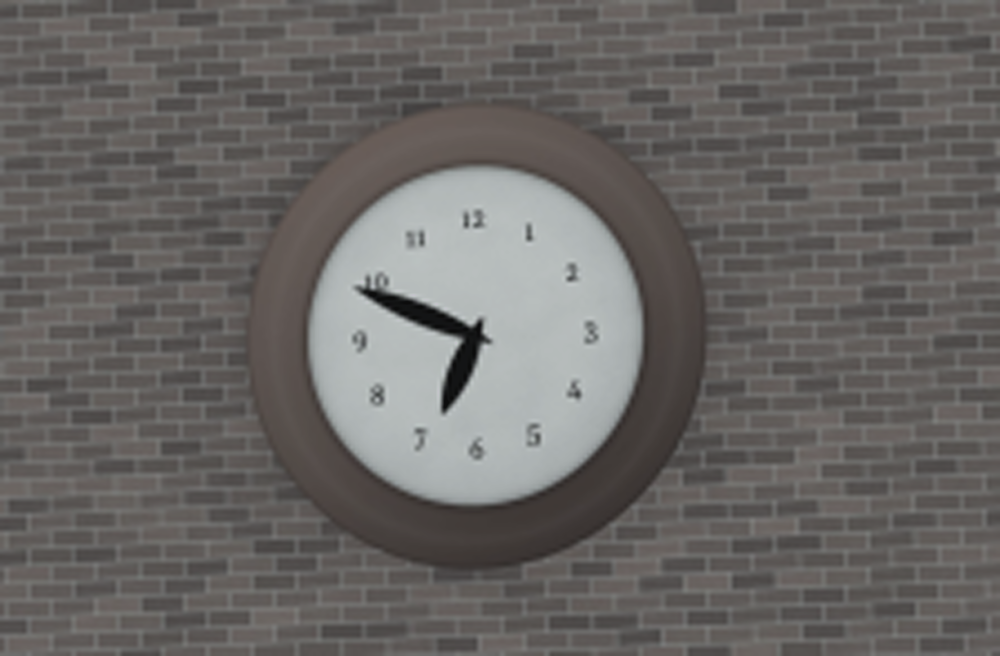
6:49
